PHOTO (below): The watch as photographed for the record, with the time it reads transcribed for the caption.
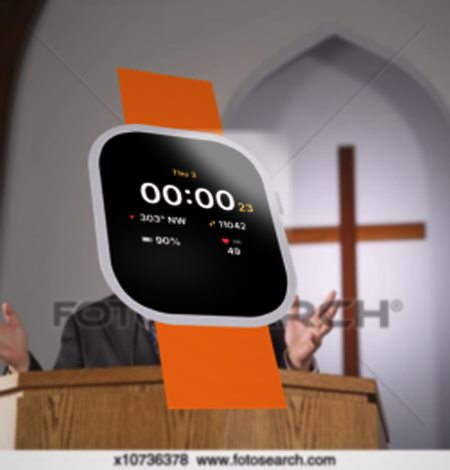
0:00
